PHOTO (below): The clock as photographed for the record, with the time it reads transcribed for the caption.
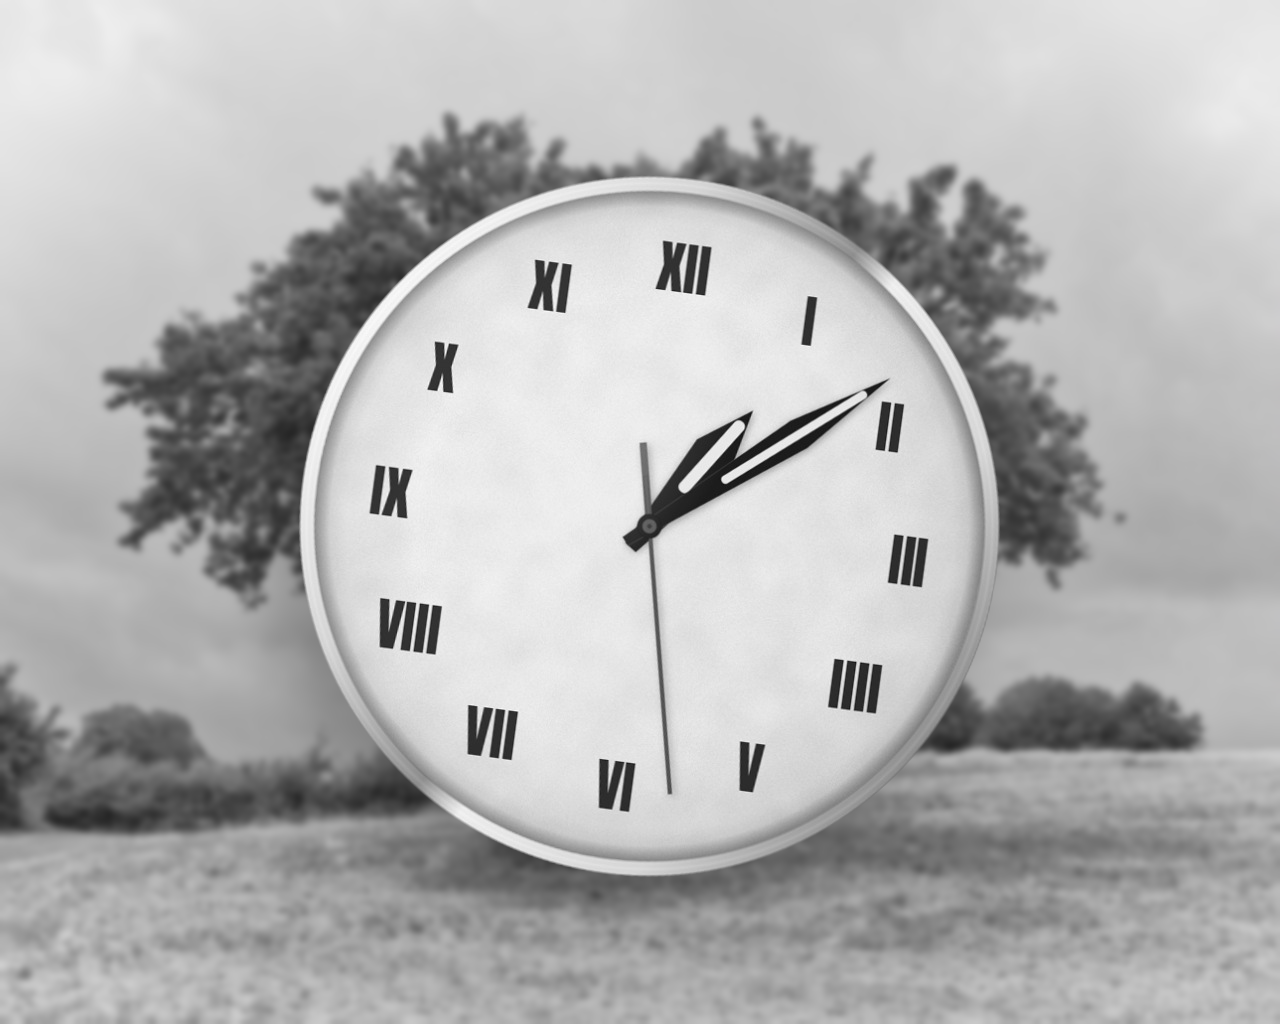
1:08:28
